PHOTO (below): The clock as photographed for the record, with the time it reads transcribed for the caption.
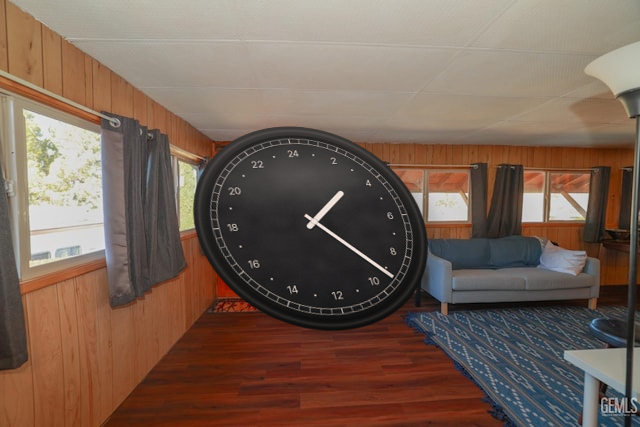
3:23
